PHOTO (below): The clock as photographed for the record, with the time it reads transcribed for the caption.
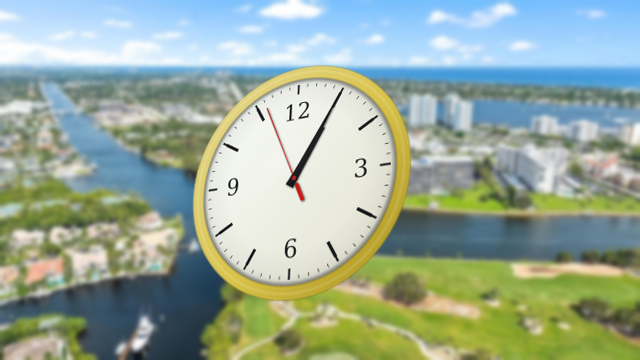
1:04:56
